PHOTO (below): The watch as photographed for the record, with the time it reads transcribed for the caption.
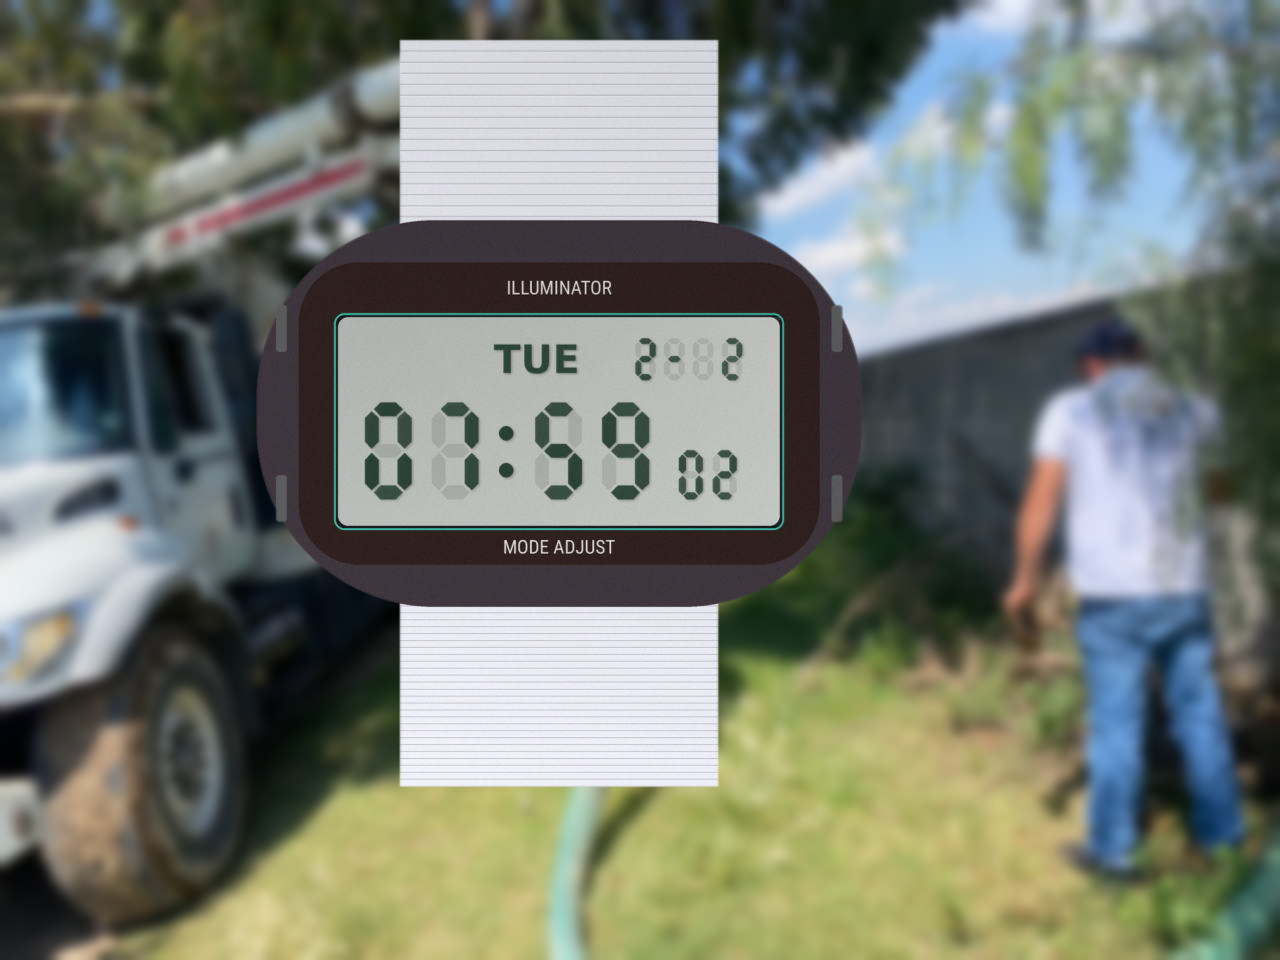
7:59:02
